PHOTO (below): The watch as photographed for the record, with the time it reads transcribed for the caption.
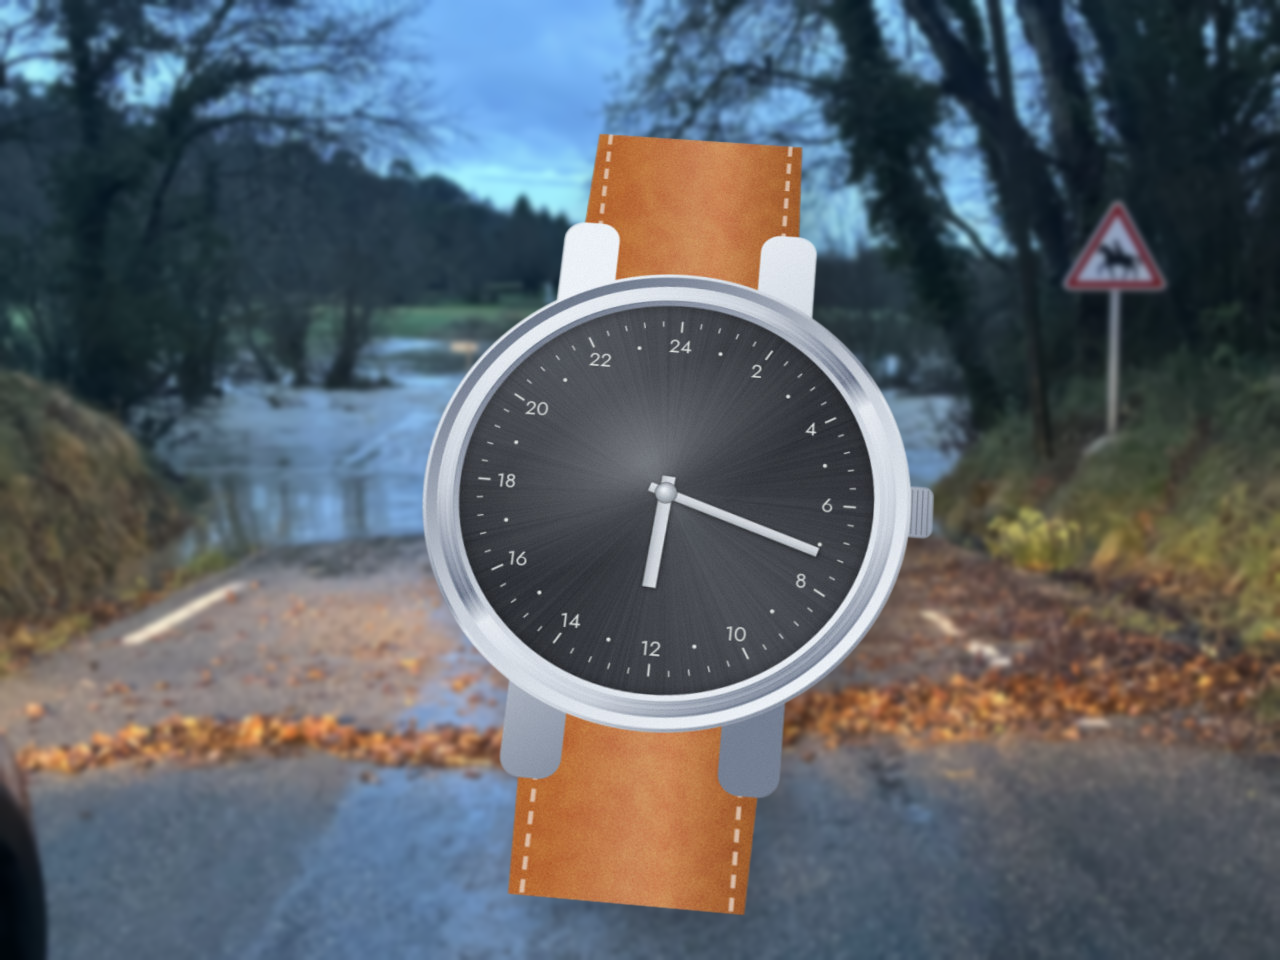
12:18
